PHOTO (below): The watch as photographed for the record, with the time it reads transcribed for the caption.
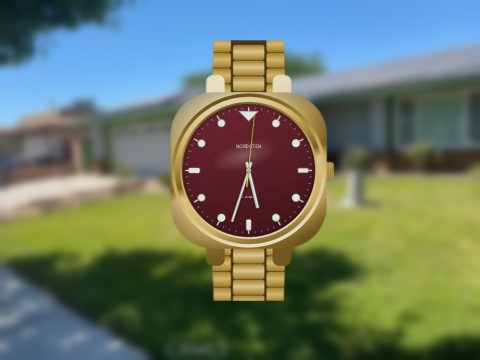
5:33:01
